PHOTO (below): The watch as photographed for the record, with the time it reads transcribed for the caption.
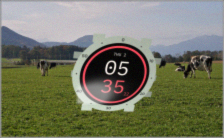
5:35
